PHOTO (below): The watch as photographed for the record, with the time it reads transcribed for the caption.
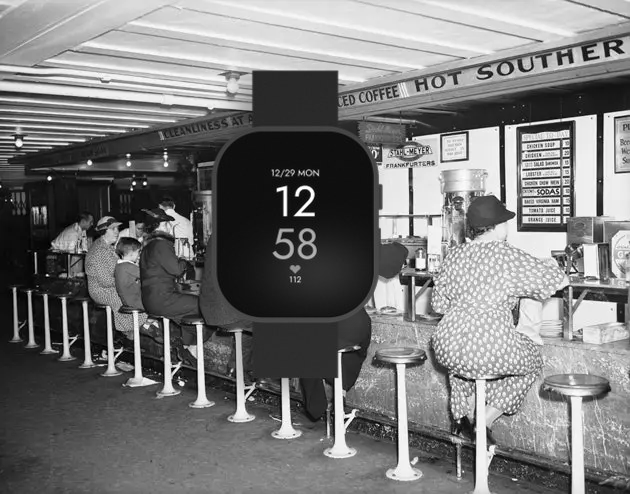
12:58
